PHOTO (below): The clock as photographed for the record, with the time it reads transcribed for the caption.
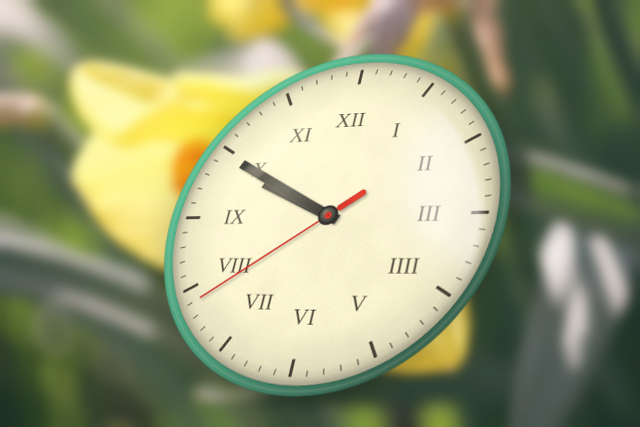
9:49:39
